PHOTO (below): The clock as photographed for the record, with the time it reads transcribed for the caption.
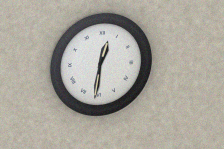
12:31
